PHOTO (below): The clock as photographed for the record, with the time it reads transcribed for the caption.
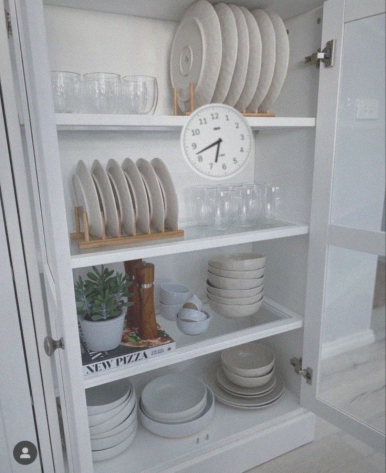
6:42
